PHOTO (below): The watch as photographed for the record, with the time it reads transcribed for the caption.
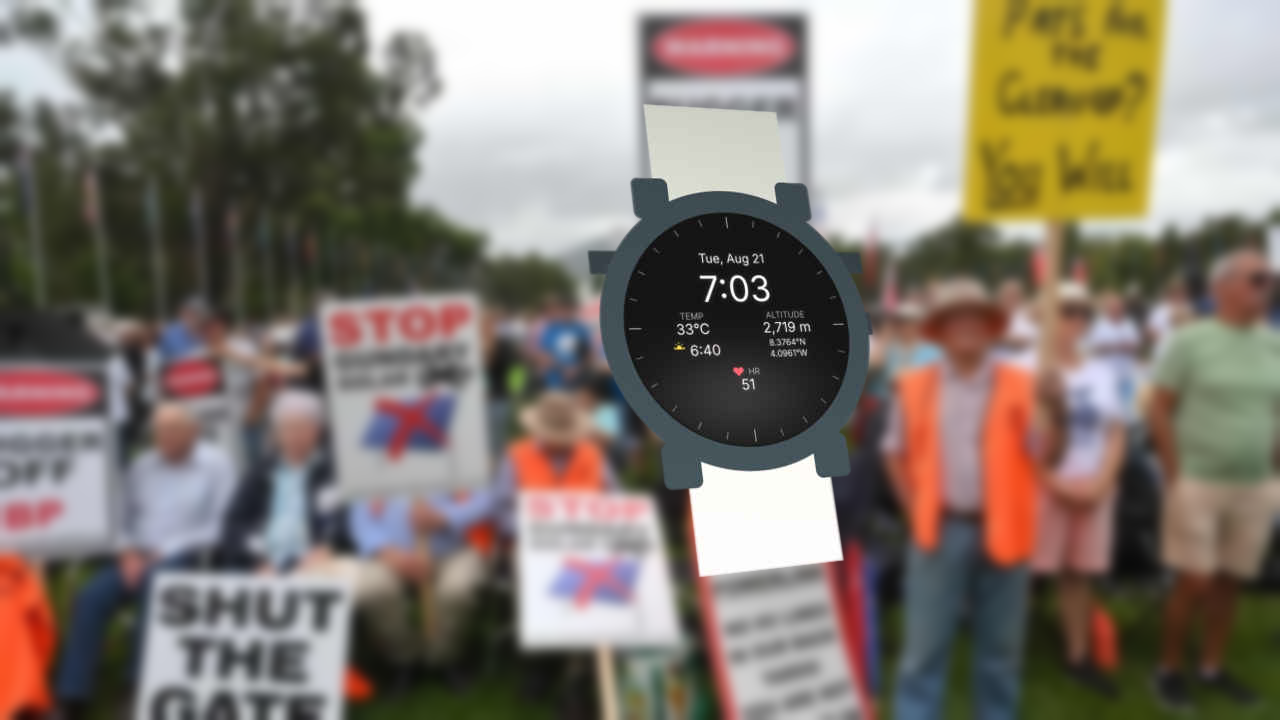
7:03
